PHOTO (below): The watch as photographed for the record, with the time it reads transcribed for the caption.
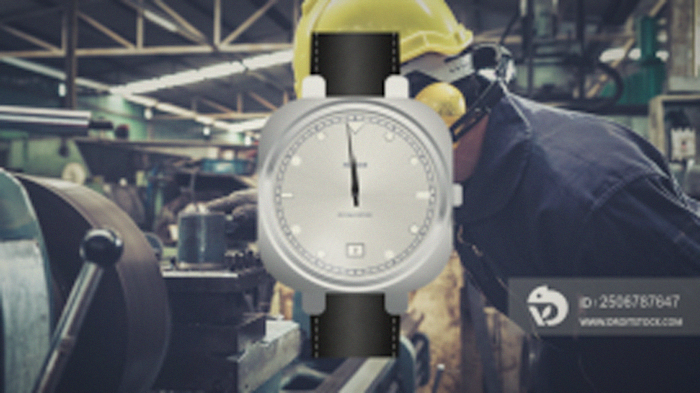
11:59
